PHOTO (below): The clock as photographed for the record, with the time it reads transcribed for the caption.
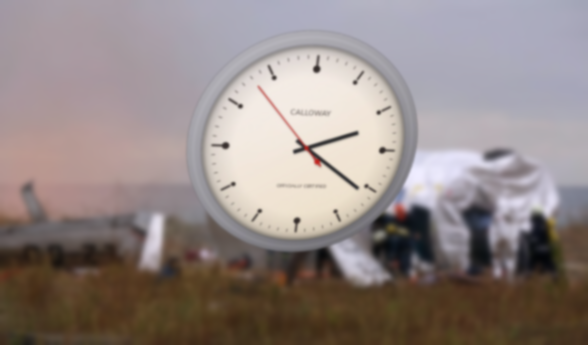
2:20:53
